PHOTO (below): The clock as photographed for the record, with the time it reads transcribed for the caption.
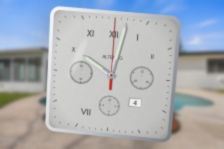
10:02
